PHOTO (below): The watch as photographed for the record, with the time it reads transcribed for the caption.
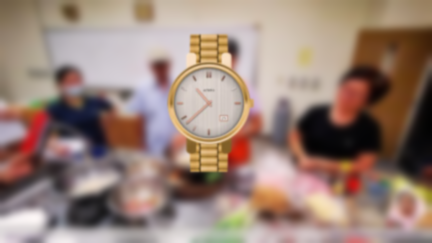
10:38
